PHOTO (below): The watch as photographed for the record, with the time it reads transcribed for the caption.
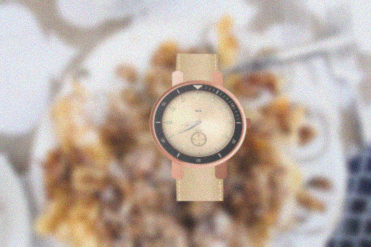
8:40
